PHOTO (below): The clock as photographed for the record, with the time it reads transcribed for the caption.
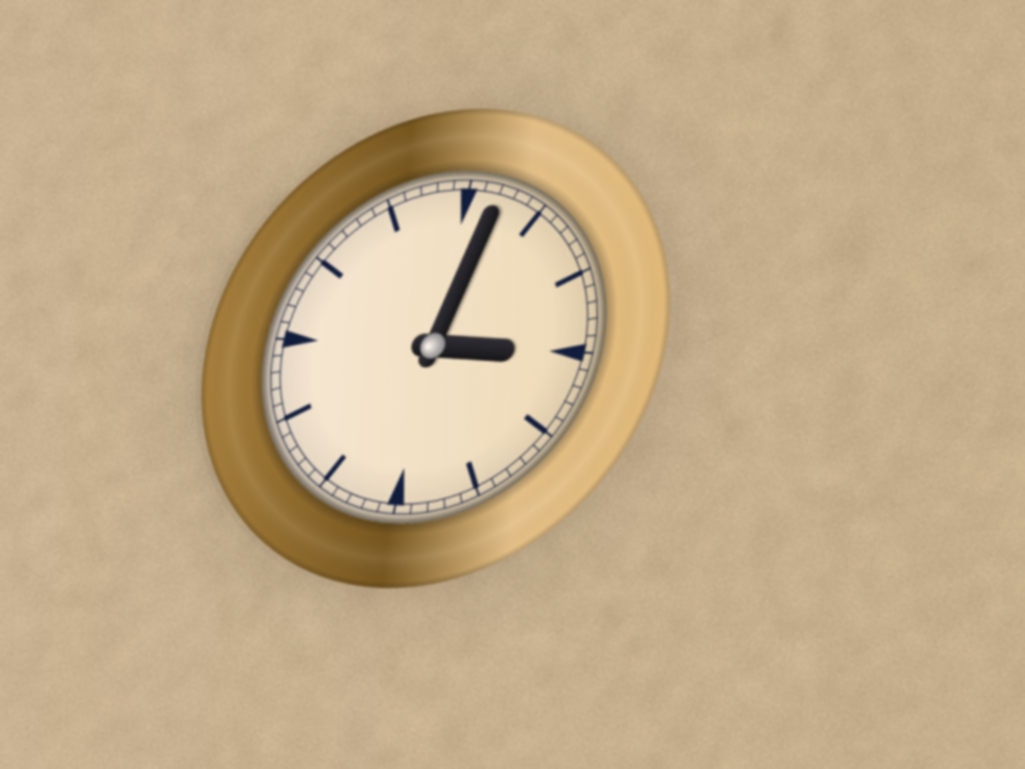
3:02
